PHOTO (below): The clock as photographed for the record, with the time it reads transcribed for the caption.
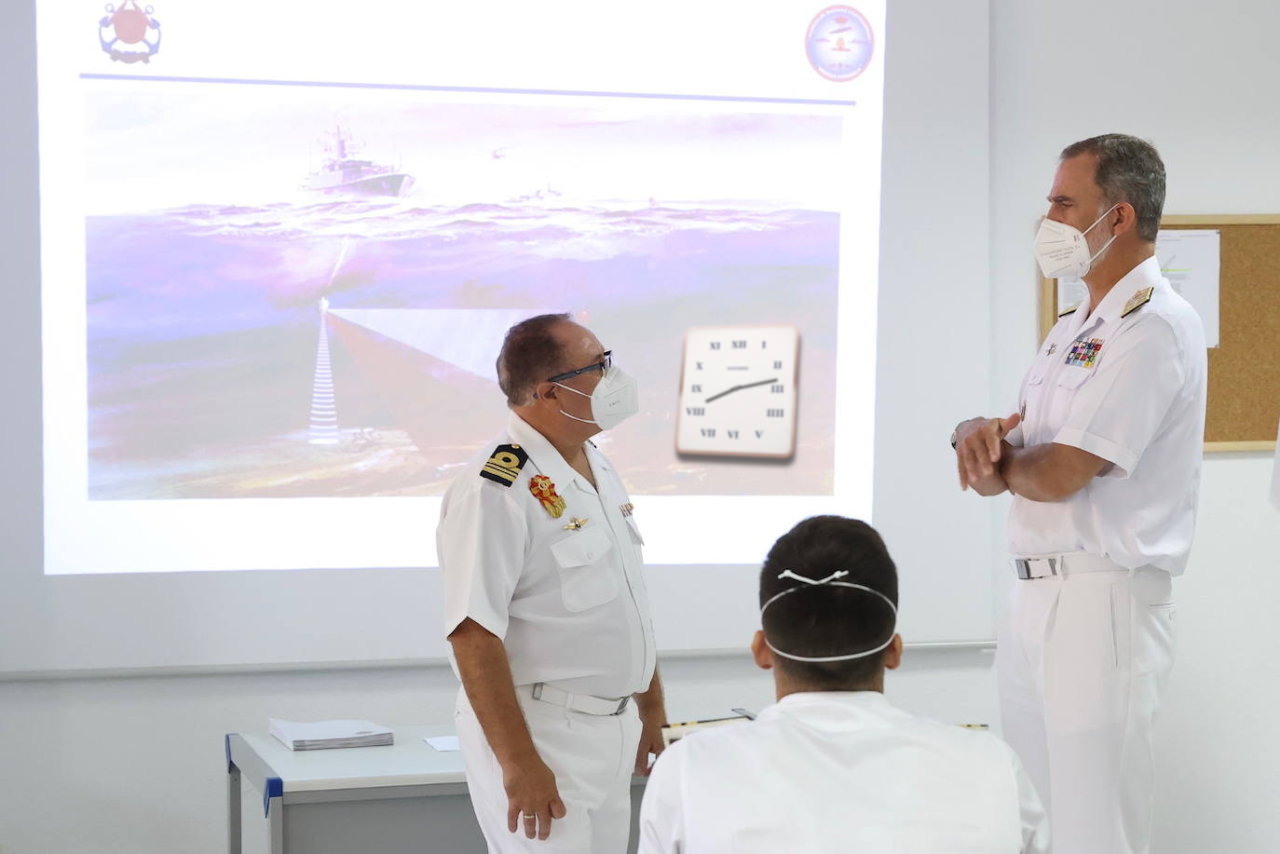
8:13
